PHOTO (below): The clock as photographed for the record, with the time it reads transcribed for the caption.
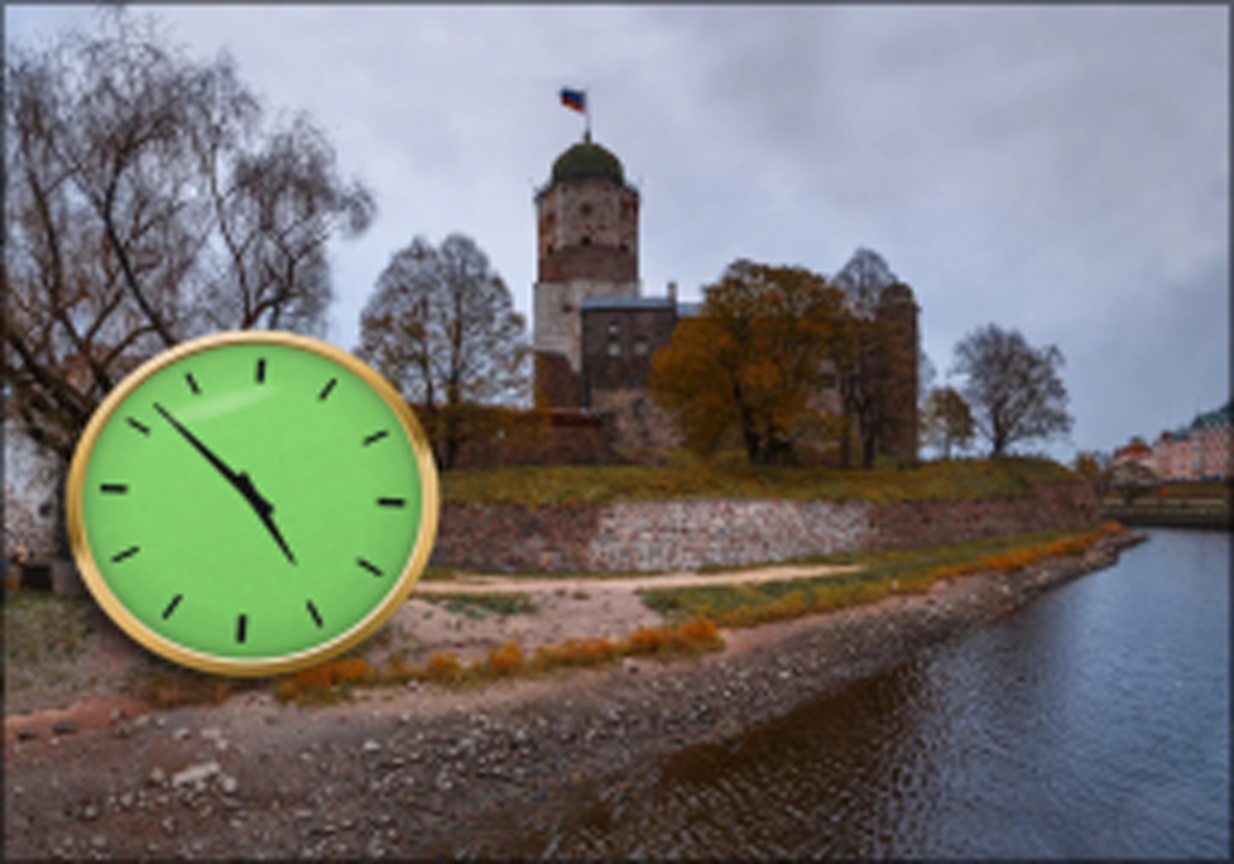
4:52
